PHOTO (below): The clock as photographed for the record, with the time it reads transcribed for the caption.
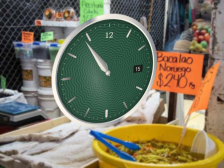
10:54
